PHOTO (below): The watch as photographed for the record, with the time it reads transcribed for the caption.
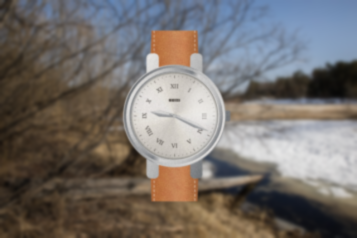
9:19
